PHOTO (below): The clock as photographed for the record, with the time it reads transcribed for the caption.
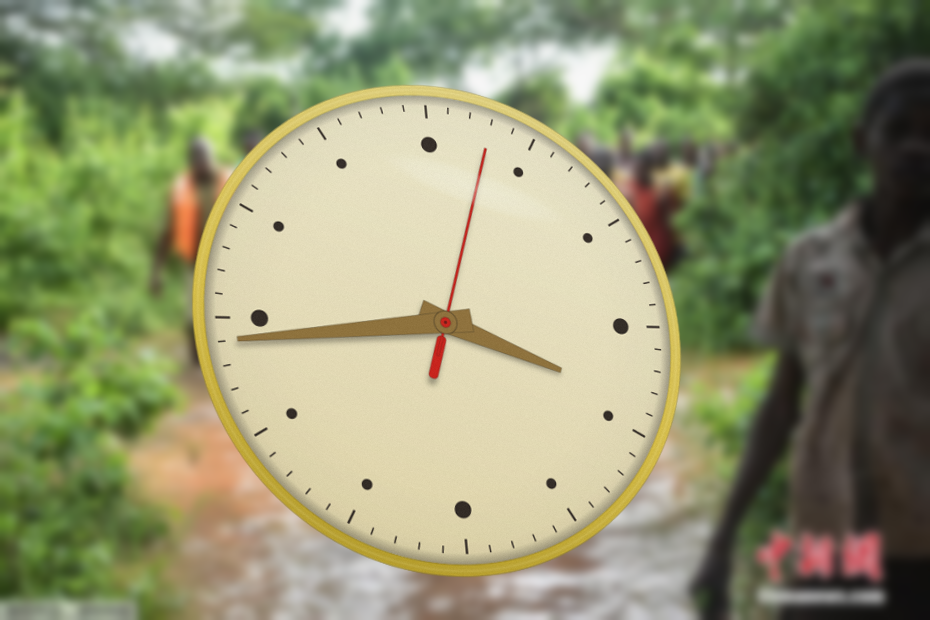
3:44:03
